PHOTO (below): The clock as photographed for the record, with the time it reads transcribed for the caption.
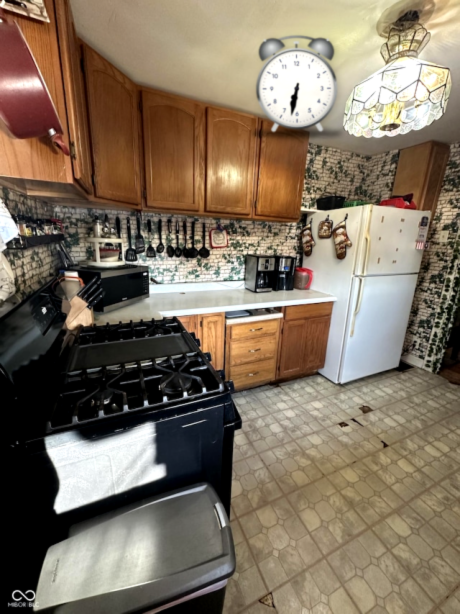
6:32
